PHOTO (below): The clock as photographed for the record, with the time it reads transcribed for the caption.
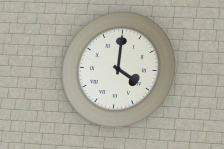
4:00
